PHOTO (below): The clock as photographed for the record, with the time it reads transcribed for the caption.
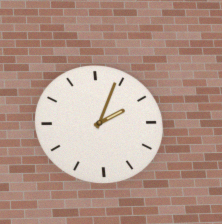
2:04
